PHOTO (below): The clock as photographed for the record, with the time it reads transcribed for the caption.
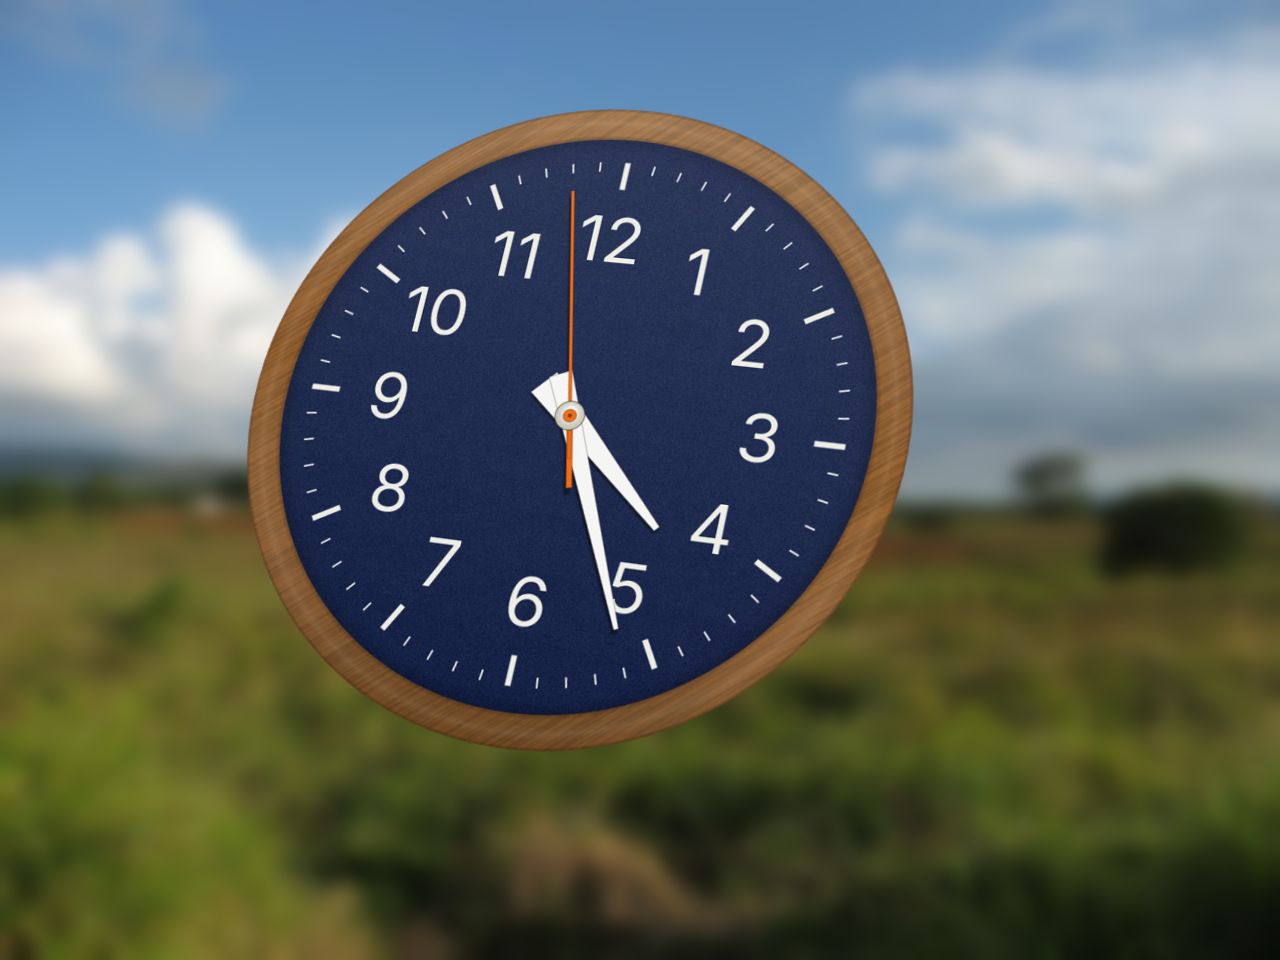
4:25:58
